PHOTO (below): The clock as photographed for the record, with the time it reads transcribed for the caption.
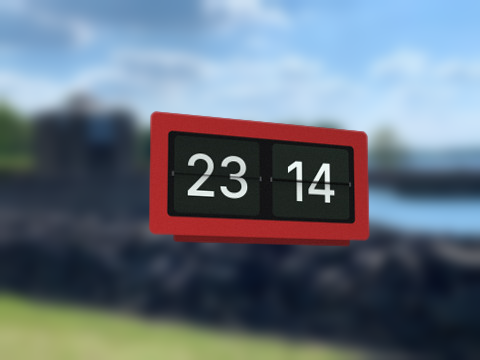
23:14
